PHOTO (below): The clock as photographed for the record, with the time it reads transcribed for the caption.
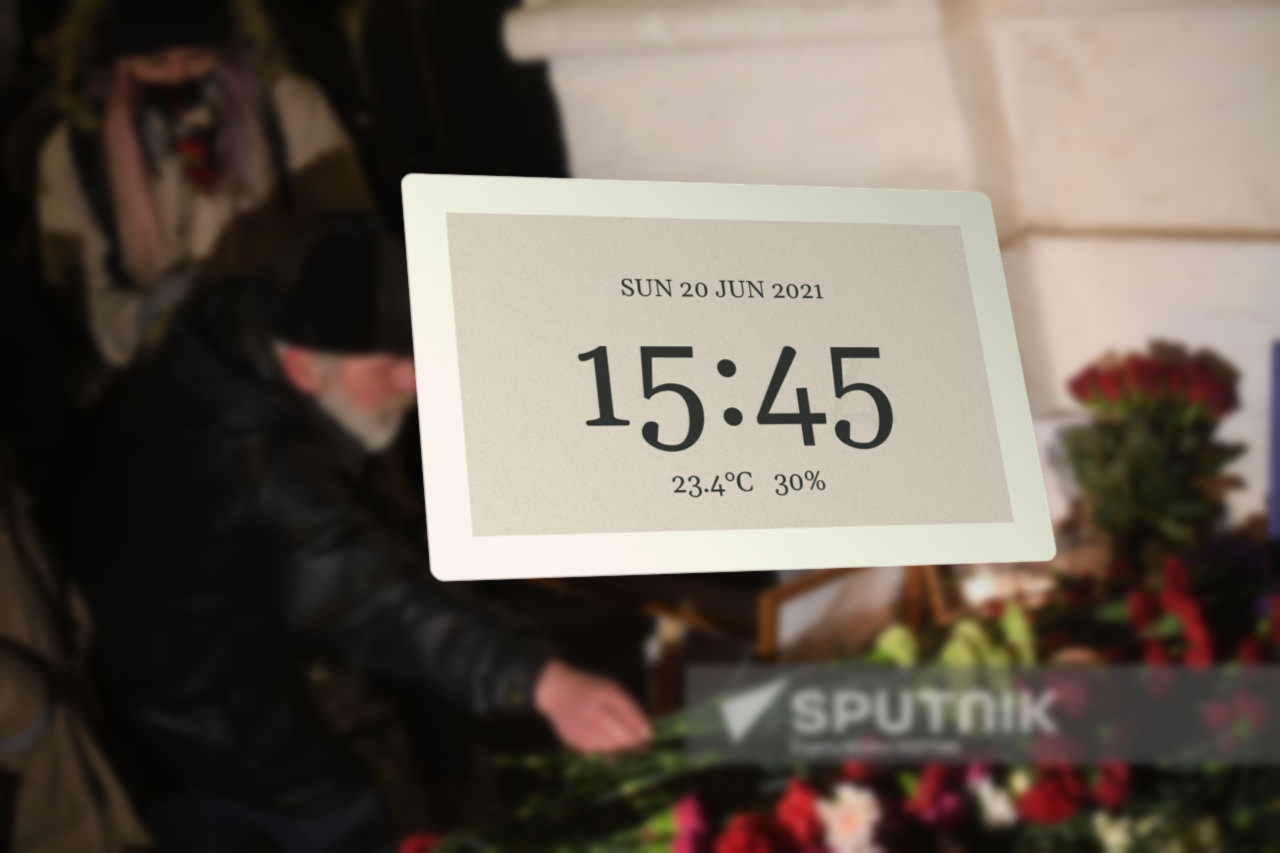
15:45
